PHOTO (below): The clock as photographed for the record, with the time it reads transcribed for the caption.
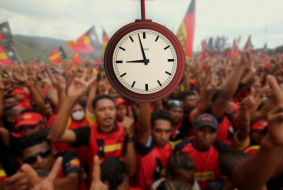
8:58
